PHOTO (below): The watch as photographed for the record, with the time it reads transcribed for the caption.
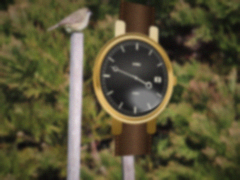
3:48
